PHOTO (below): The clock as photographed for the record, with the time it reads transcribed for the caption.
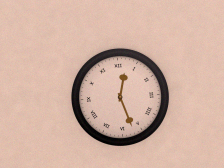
12:27
